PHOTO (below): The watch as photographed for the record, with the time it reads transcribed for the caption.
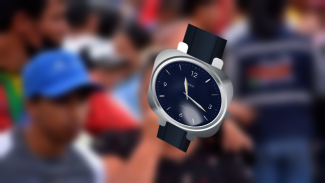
11:18
